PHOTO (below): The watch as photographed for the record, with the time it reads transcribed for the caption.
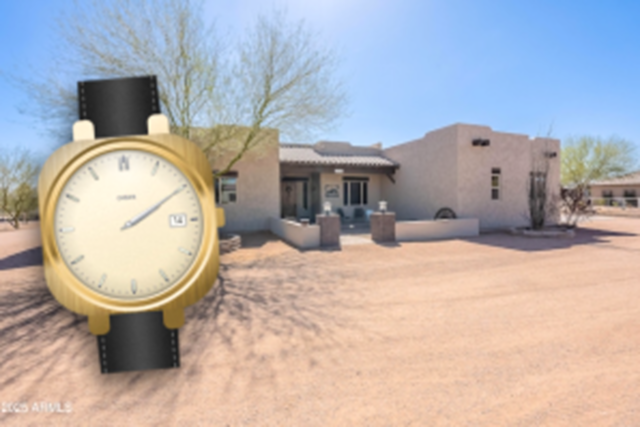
2:10
